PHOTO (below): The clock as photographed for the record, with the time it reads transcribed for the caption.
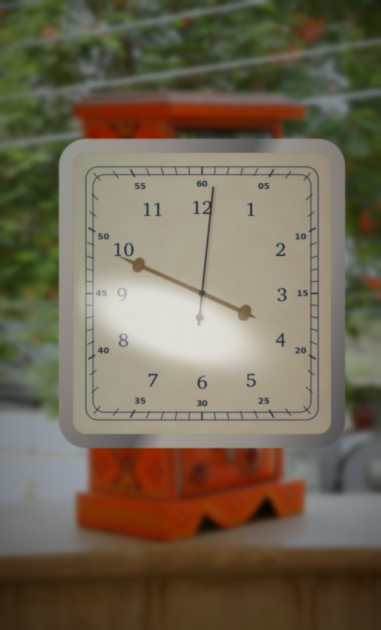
3:49:01
